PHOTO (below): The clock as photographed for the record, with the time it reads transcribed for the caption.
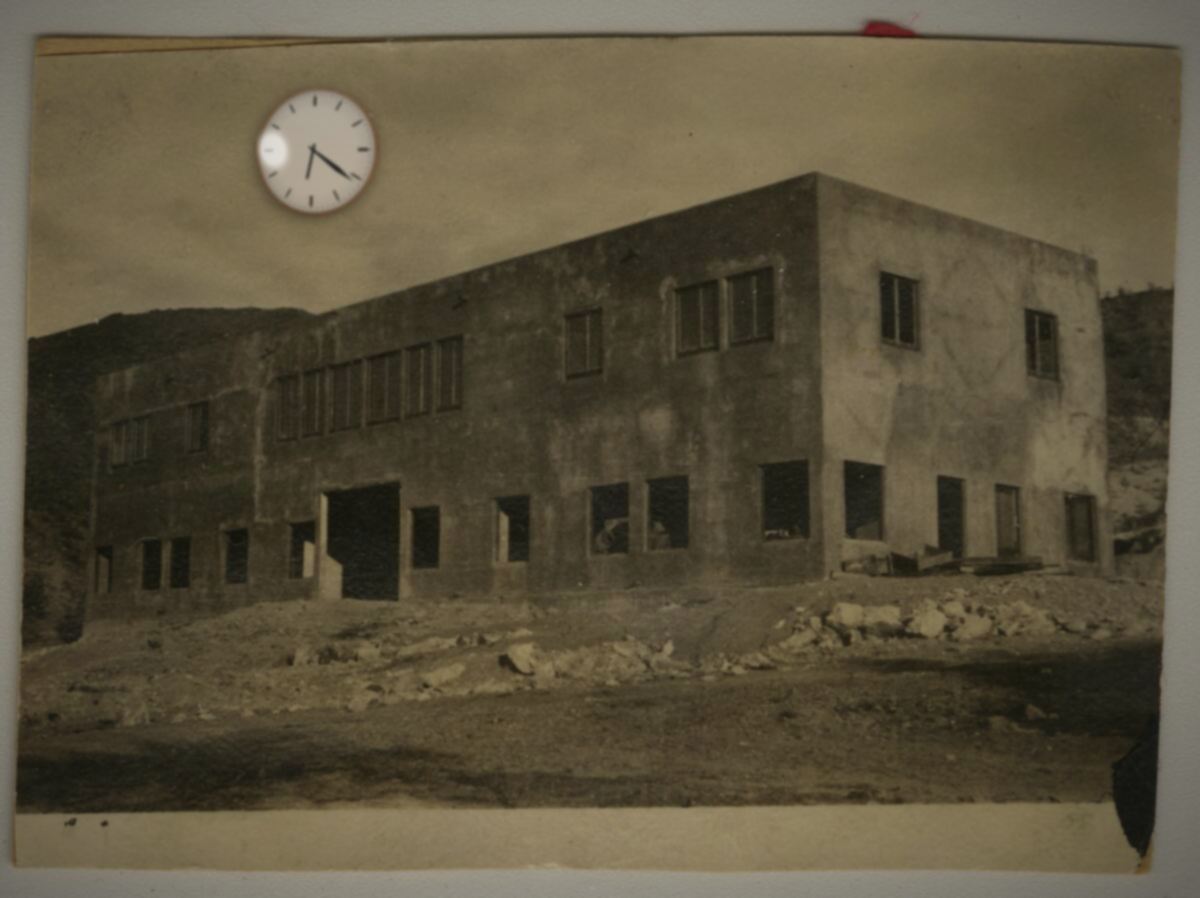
6:21
